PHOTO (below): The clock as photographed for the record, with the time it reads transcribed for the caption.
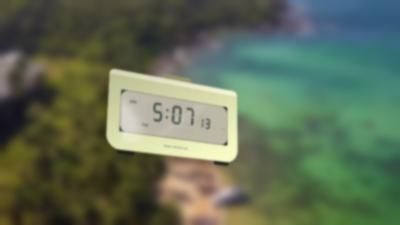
5:07
